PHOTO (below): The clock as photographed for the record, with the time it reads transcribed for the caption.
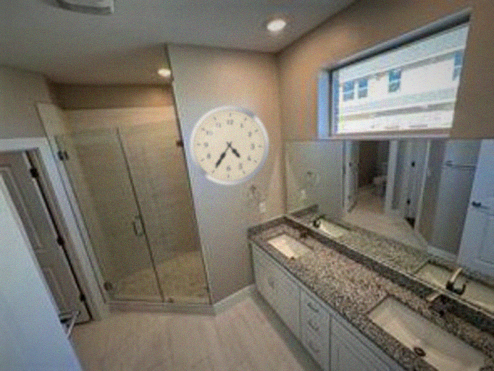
4:35
